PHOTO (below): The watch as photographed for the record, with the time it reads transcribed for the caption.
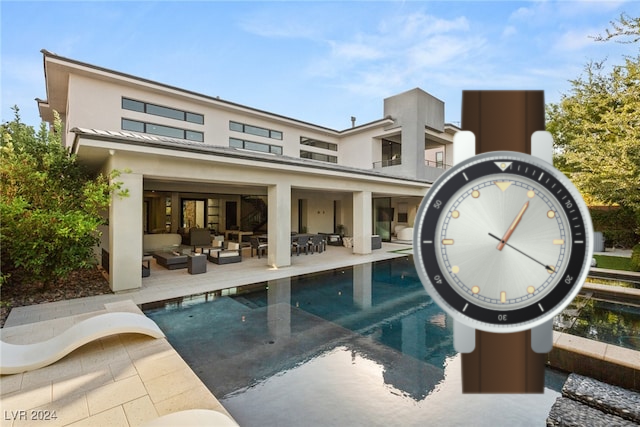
1:05:20
